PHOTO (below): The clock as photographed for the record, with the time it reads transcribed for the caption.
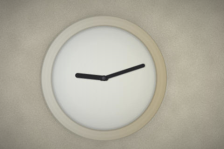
9:12
